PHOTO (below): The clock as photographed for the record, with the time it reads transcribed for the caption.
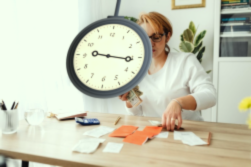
9:16
